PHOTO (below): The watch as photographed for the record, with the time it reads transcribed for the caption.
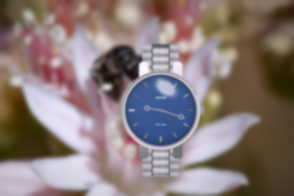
9:18
